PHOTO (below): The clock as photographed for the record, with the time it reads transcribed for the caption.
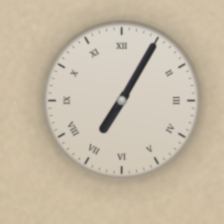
7:05
